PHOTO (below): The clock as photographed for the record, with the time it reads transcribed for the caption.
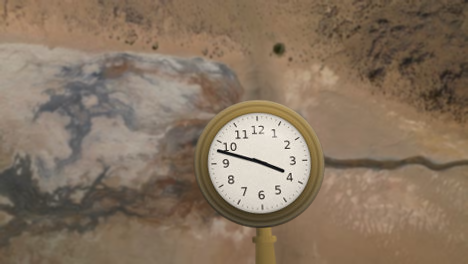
3:48
